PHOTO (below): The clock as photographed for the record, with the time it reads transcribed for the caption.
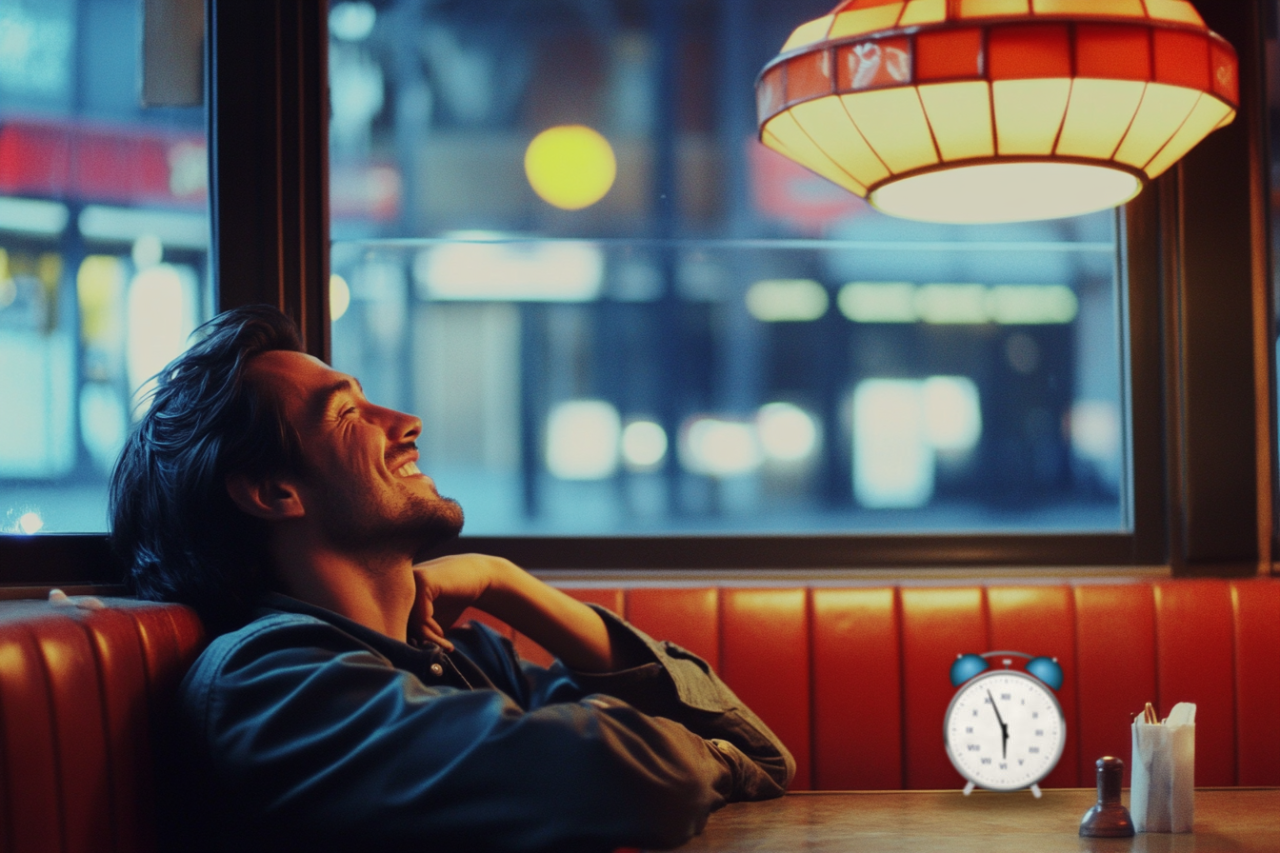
5:56
